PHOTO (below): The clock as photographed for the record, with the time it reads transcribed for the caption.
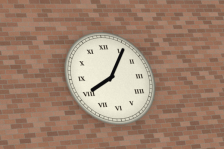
8:06
